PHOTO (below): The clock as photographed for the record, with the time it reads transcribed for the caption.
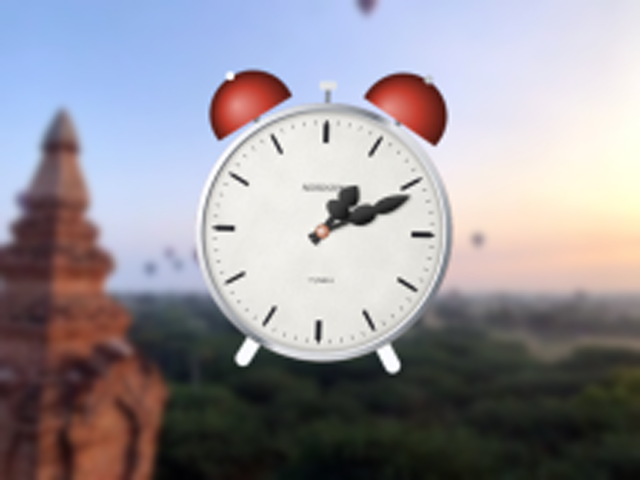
1:11
